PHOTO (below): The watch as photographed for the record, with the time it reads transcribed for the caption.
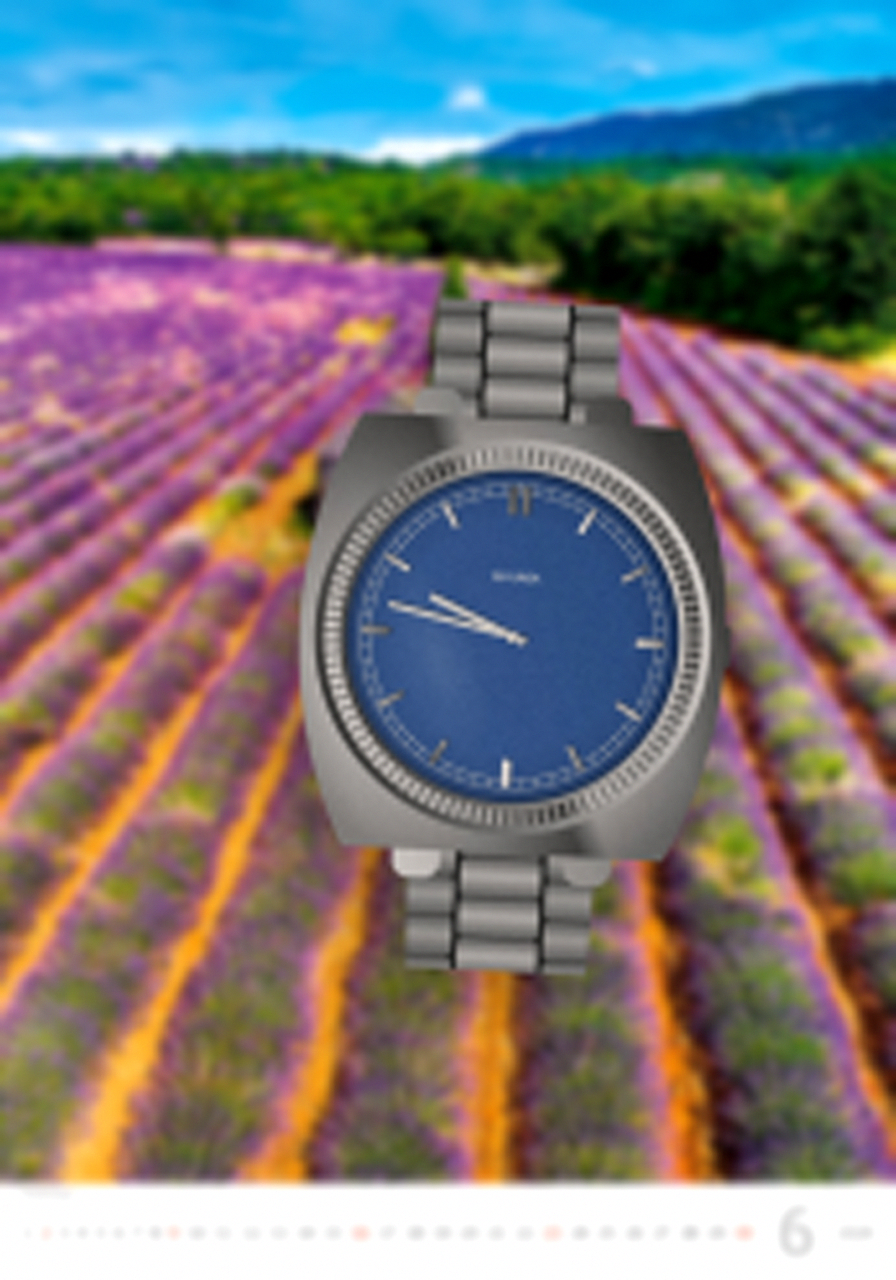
9:47
